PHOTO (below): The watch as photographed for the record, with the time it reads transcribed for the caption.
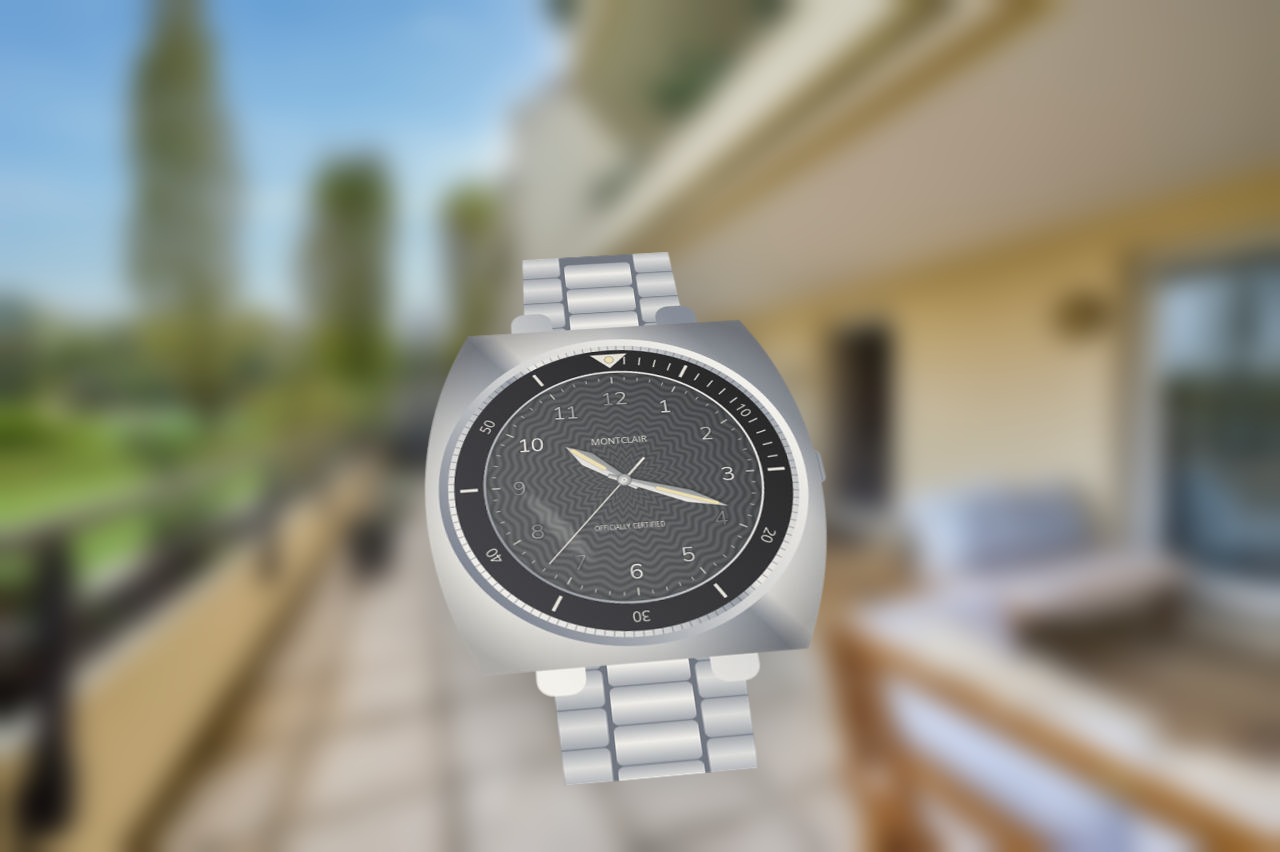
10:18:37
